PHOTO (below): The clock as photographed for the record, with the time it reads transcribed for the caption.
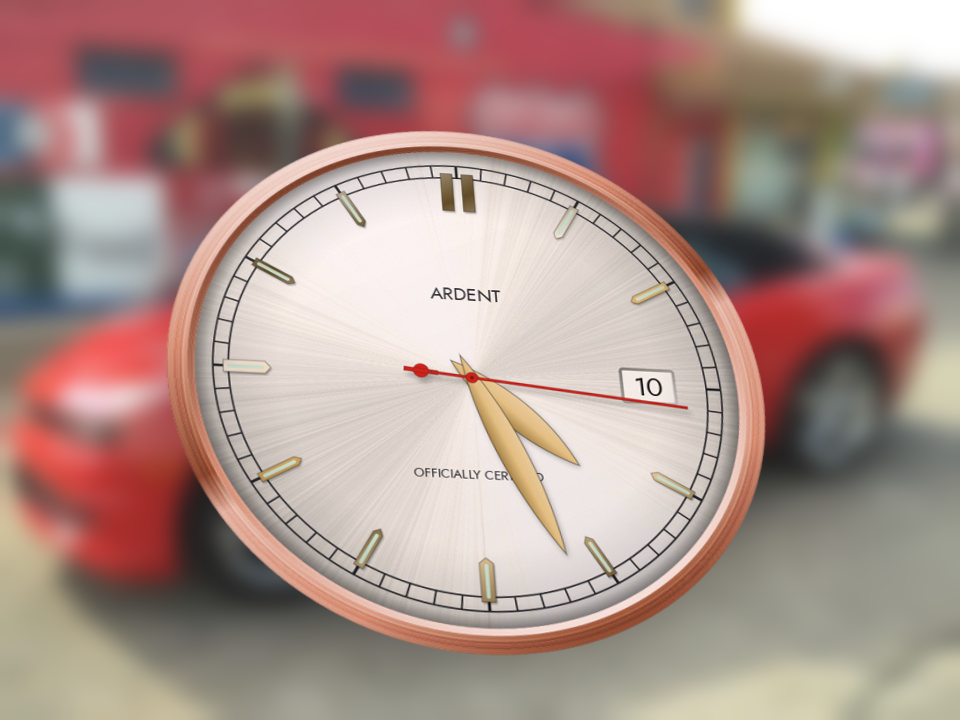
4:26:16
